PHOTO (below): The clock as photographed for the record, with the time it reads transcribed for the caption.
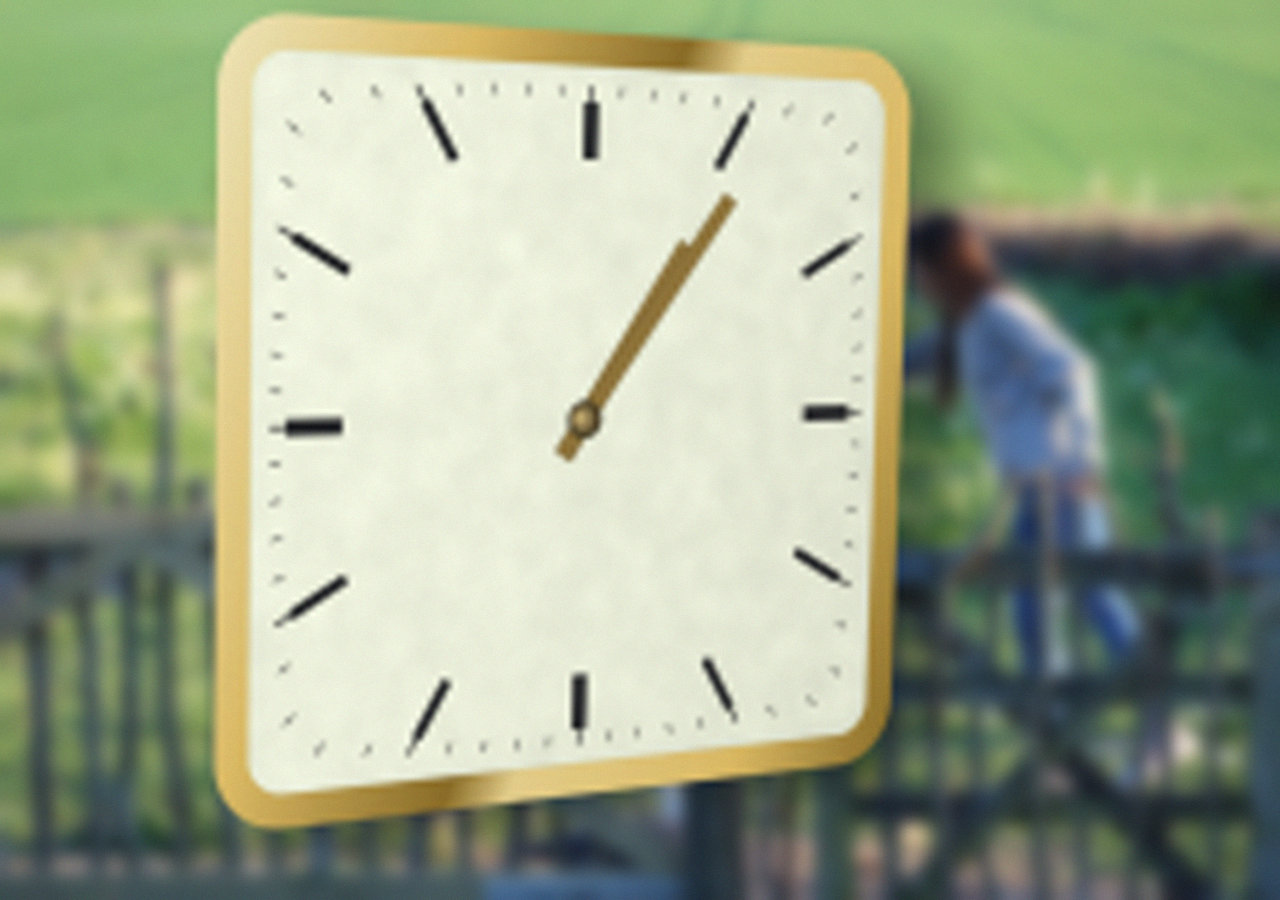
1:06
